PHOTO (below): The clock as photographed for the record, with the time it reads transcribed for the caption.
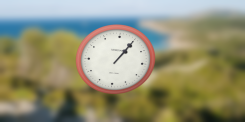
1:05
